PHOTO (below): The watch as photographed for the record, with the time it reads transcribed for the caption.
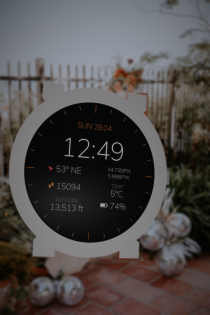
12:49
